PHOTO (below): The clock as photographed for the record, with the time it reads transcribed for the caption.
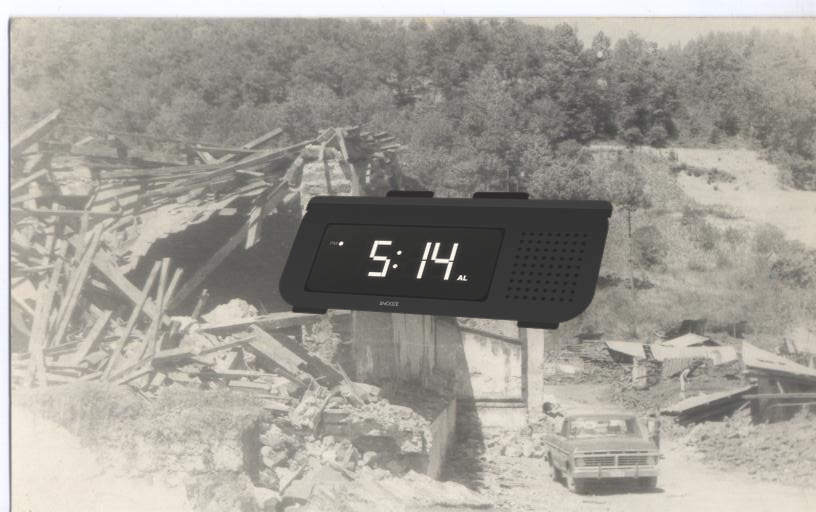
5:14
